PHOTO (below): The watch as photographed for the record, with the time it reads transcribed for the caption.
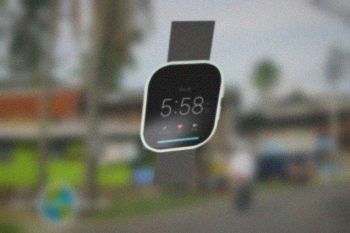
5:58
